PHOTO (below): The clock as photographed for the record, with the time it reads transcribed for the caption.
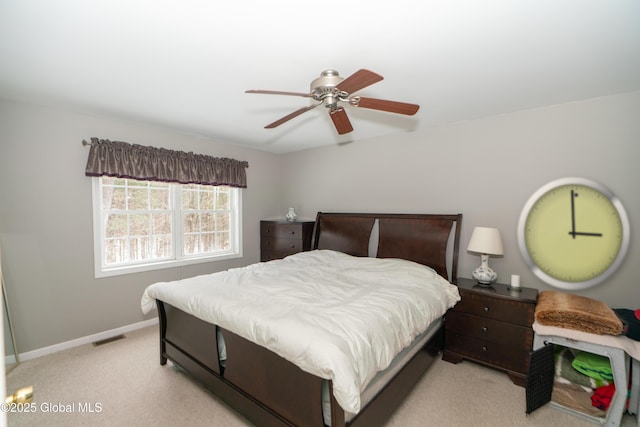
2:59
